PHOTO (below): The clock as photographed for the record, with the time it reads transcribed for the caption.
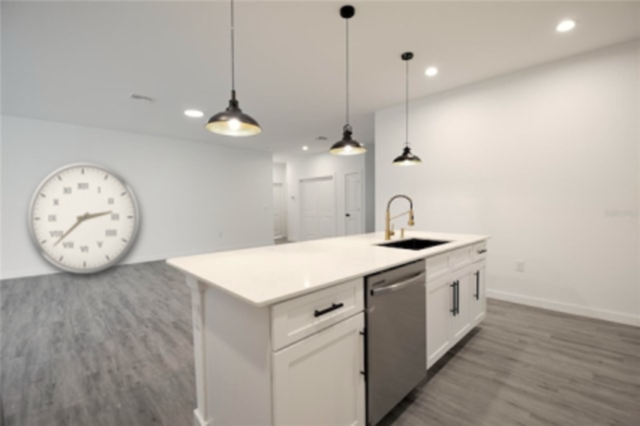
2:38
